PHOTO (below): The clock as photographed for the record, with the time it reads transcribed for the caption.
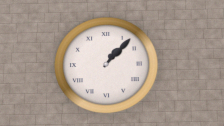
1:07
